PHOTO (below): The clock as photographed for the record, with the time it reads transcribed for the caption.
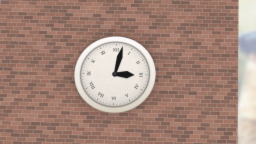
3:02
